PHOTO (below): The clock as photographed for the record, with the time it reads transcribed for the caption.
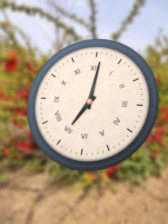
7:01
